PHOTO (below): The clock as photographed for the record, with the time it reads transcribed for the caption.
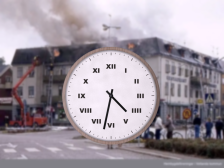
4:32
